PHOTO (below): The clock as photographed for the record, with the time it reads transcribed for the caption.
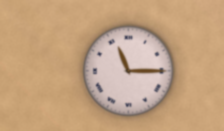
11:15
